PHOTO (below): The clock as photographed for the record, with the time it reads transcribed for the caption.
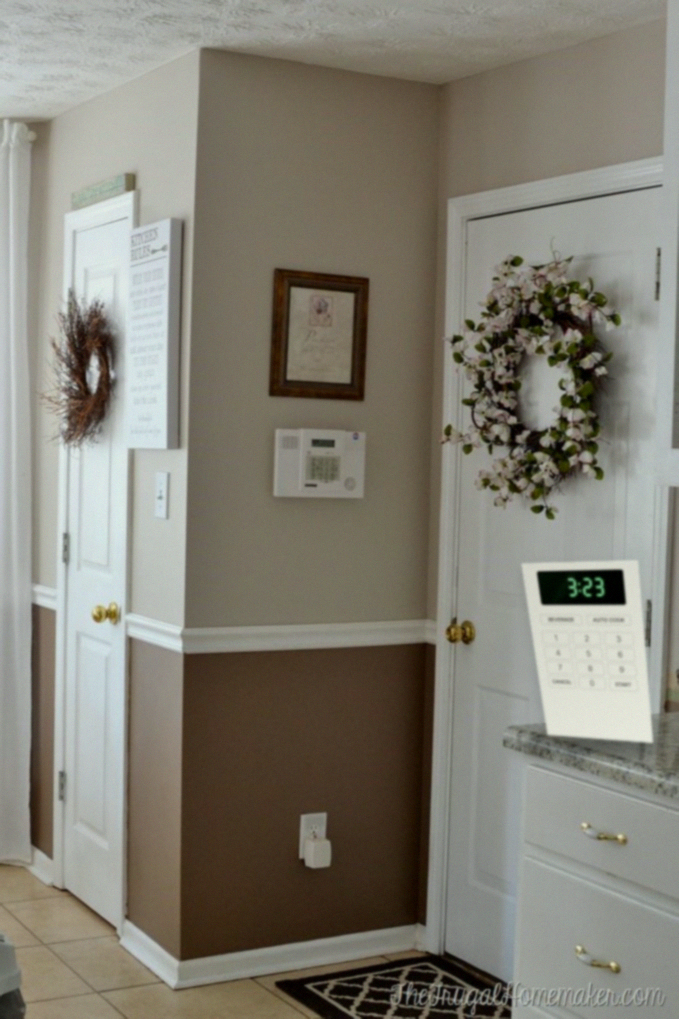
3:23
